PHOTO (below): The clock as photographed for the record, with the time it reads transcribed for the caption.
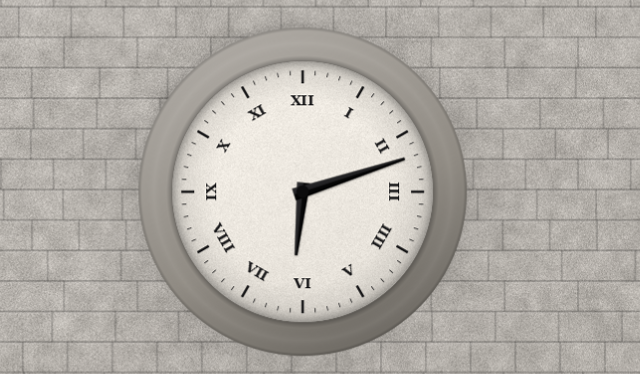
6:12
